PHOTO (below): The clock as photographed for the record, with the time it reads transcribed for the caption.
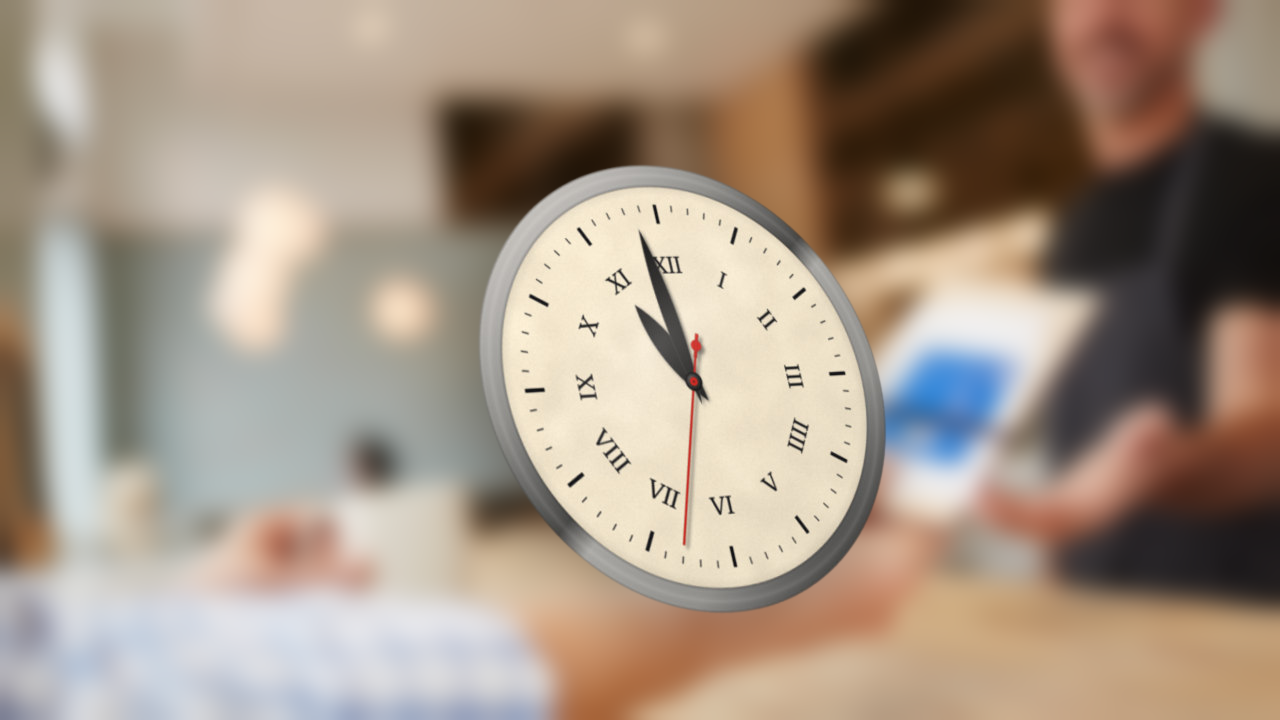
10:58:33
